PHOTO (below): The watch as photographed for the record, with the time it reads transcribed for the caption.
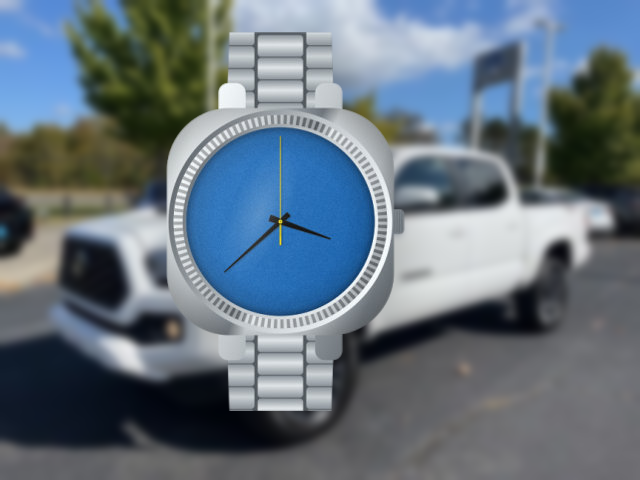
3:38:00
